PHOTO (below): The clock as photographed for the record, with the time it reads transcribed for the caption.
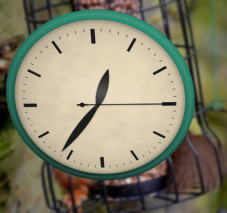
12:36:15
